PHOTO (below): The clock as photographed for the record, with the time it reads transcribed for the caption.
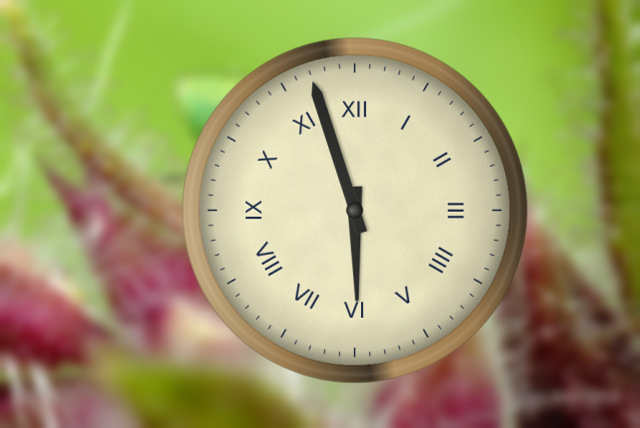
5:57
